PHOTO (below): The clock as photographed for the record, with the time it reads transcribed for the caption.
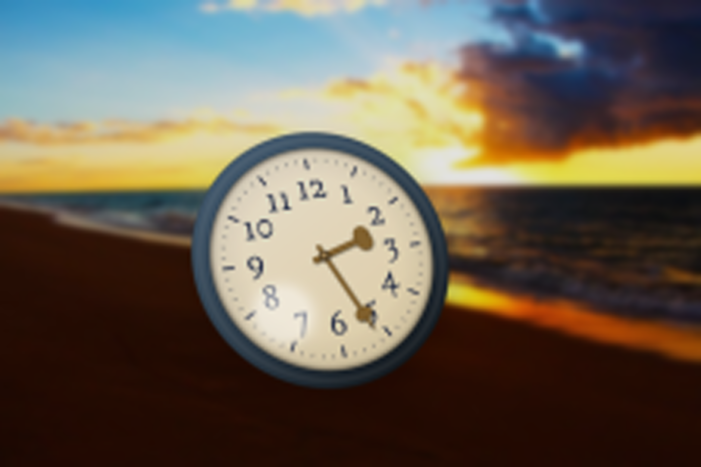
2:26
